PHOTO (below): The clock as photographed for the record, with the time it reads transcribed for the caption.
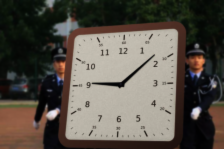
9:08
